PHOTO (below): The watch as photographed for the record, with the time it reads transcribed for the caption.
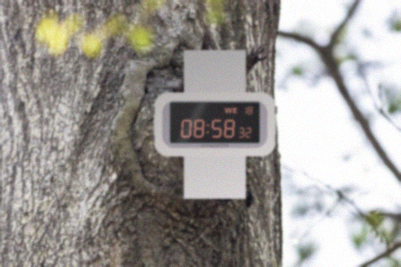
8:58
